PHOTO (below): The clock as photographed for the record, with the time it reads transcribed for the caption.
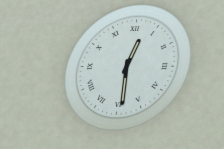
12:29
